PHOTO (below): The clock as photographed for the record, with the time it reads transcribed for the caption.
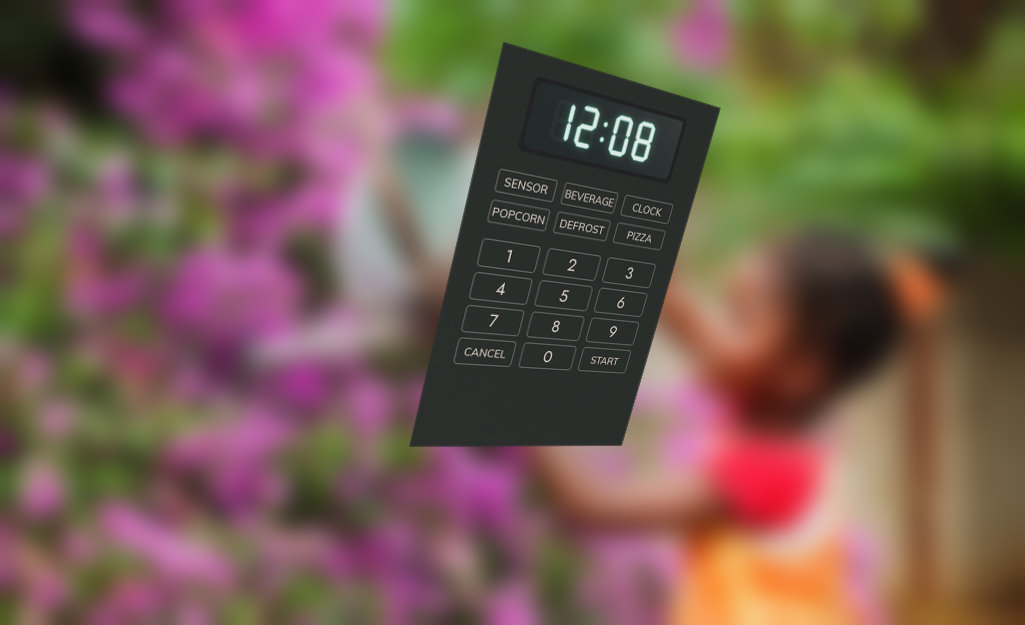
12:08
